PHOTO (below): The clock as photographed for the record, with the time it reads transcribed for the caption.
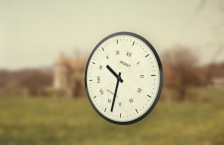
9:28
